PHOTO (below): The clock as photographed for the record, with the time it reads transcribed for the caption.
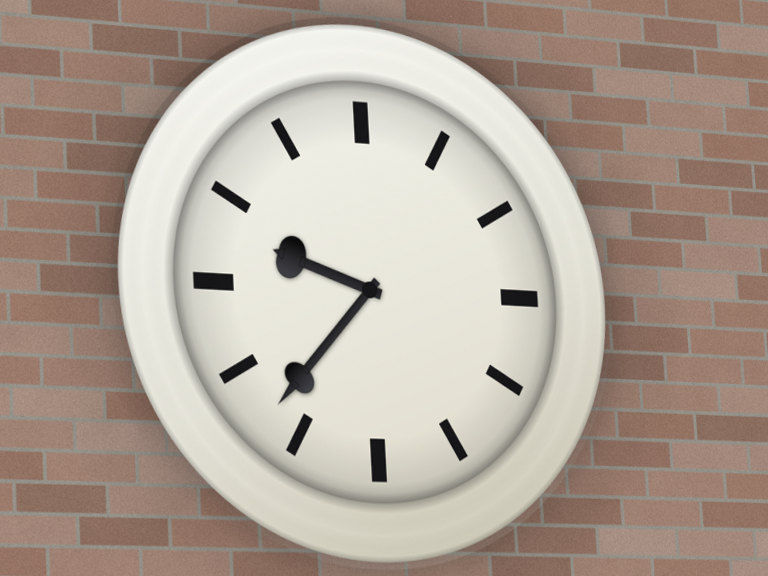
9:37
